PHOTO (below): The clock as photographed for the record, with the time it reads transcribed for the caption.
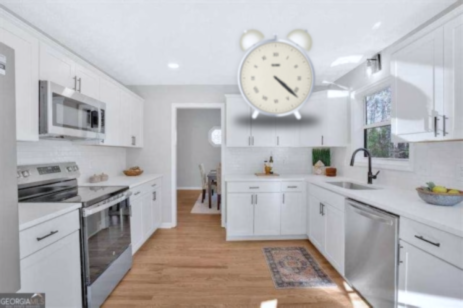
4:22
